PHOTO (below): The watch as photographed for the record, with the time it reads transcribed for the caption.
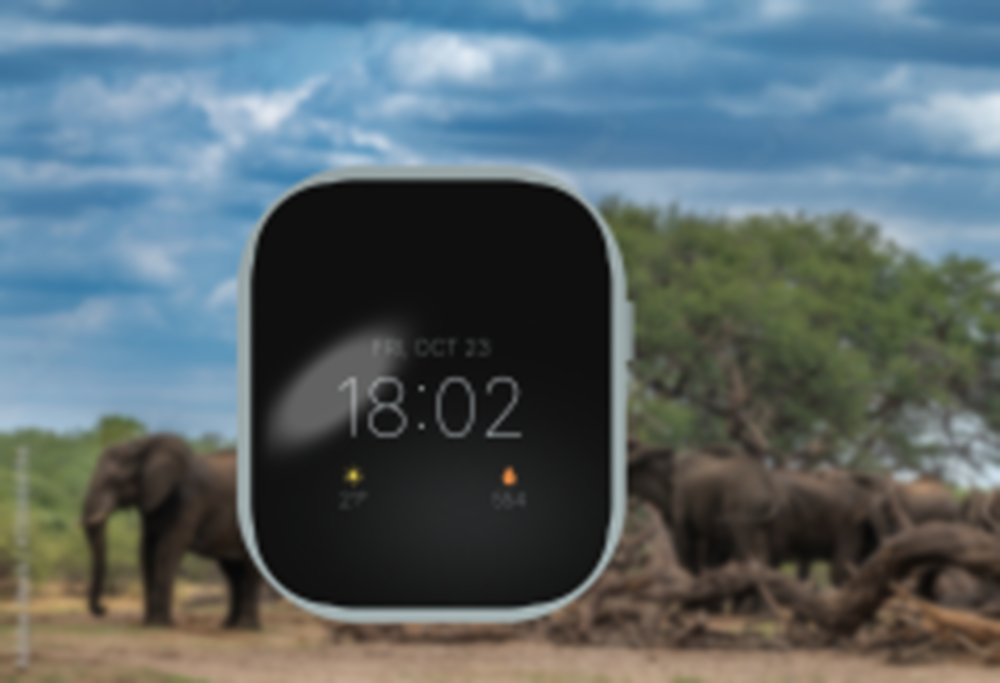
18:02
